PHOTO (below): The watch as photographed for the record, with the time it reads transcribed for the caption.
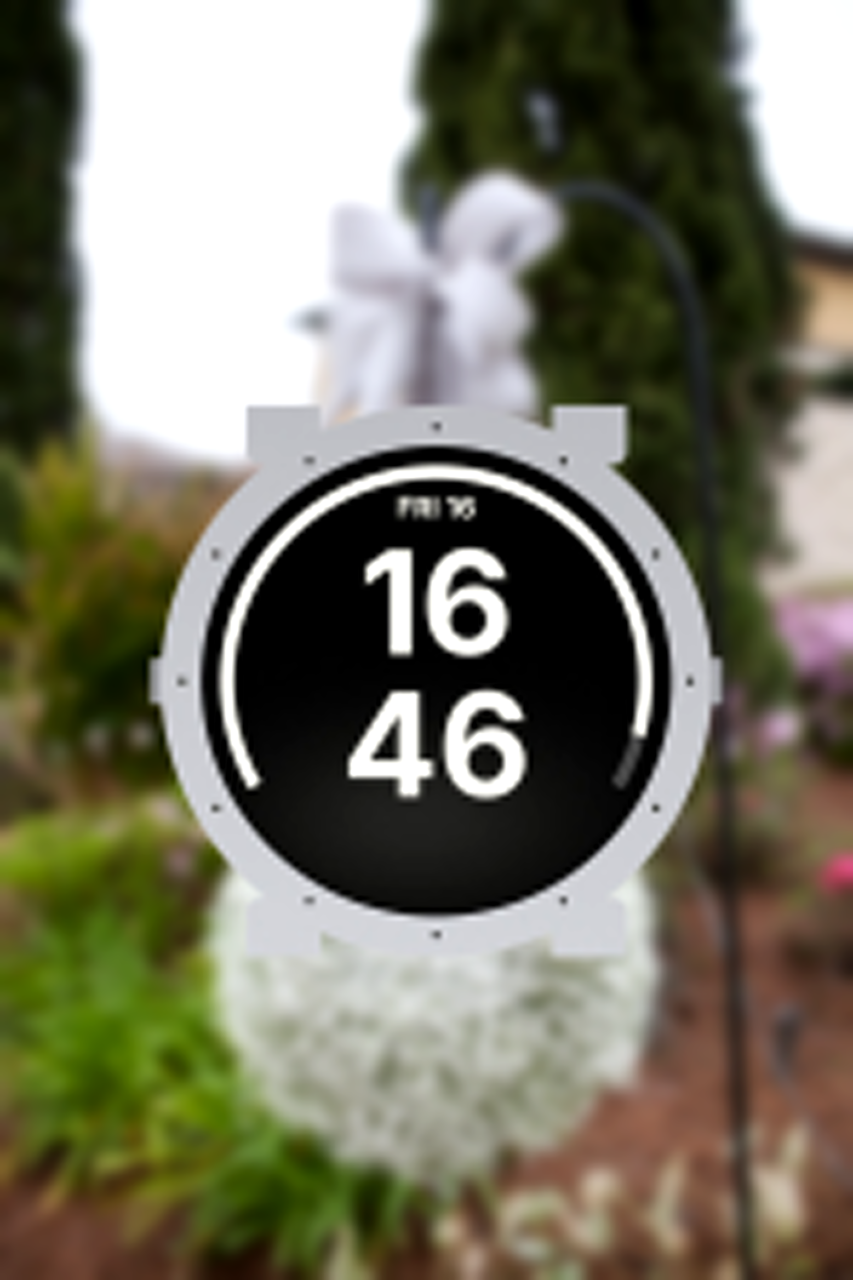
16:46
